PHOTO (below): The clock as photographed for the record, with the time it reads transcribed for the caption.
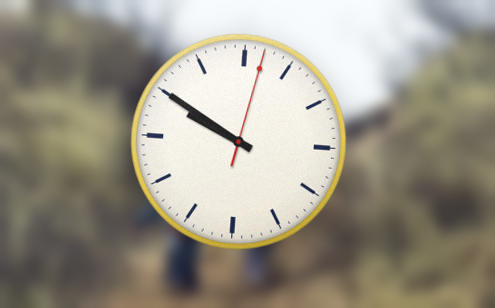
9:50:02
